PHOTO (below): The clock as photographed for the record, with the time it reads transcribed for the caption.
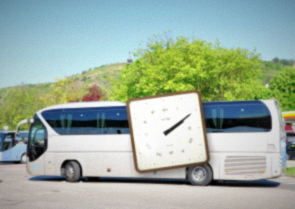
2:10
